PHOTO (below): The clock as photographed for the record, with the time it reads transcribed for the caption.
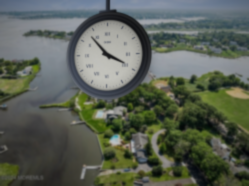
3:53
